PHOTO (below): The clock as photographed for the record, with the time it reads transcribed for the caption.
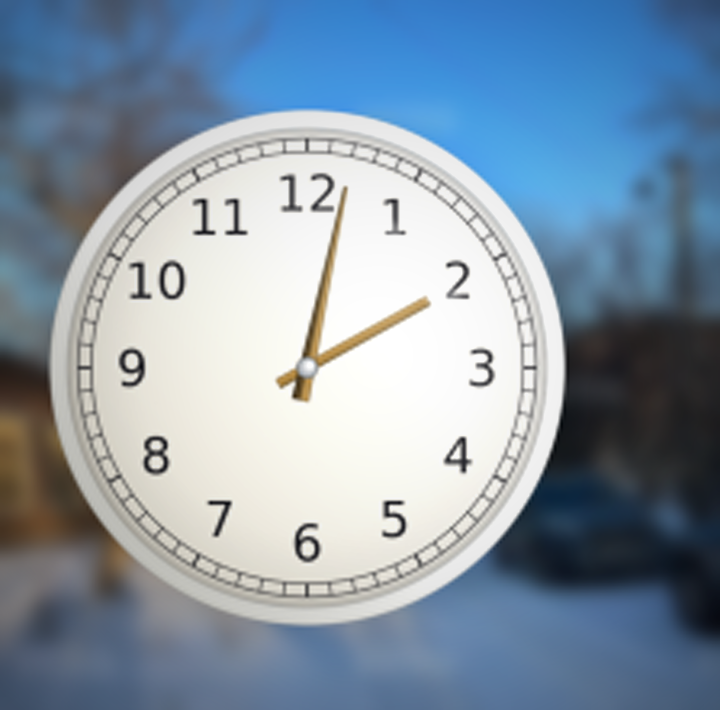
2:02
